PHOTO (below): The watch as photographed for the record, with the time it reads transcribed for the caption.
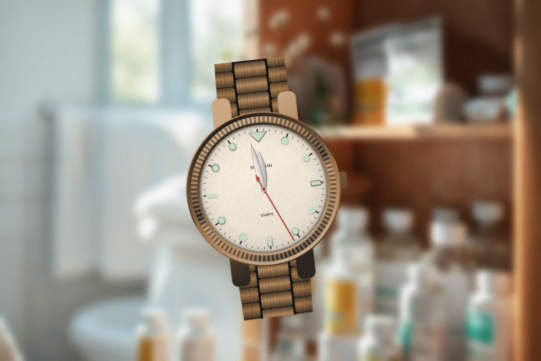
11:58:26
